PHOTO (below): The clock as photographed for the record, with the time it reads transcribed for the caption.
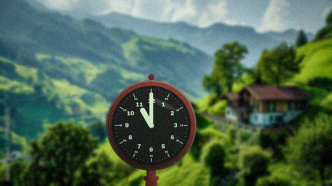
11:00
